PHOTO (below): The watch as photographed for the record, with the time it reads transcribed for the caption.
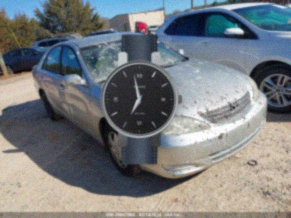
6:58
